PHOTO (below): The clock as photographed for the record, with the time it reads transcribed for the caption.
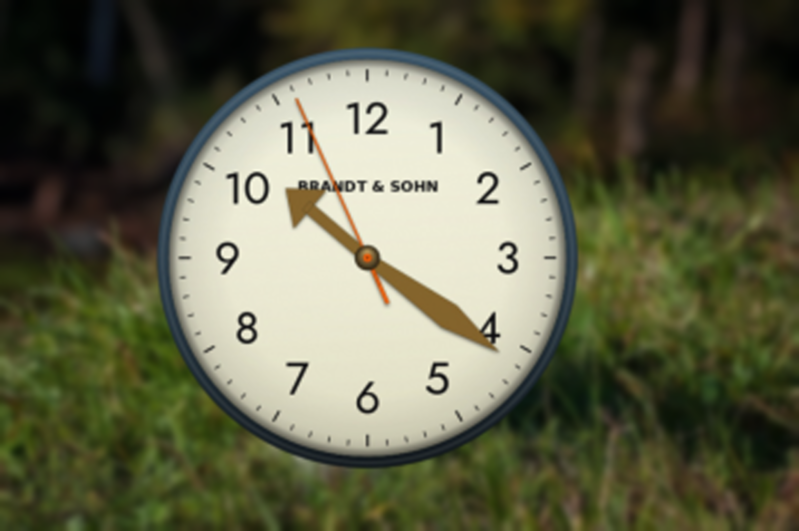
10:20:56
